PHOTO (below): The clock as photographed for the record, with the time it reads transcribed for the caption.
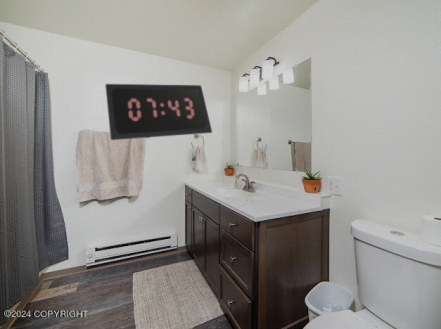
7:43
